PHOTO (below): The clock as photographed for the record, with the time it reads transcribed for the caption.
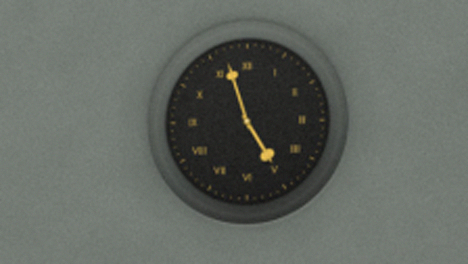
4:57
